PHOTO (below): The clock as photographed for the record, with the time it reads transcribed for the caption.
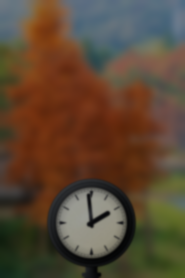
1:59
